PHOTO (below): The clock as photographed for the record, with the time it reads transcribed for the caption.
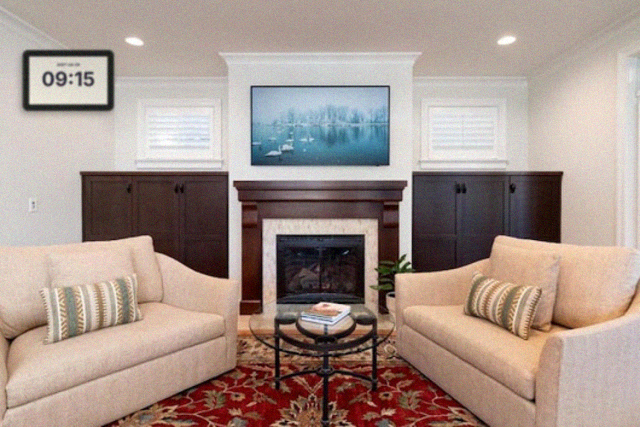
9:15
